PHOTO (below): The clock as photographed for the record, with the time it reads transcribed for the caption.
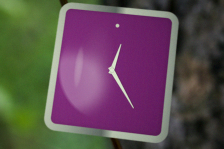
12:24
